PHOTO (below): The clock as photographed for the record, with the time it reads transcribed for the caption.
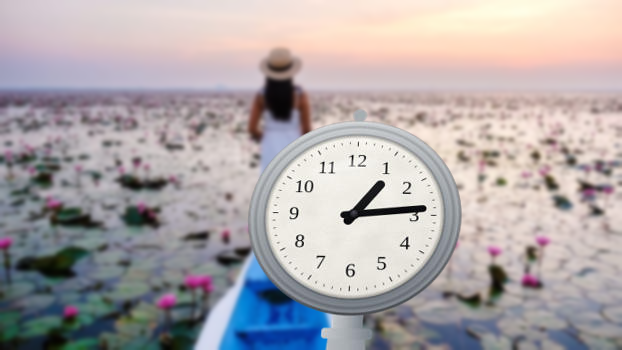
1:14
